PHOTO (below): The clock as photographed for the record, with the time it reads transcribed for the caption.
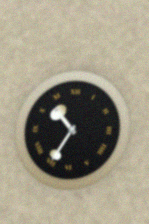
10:35
